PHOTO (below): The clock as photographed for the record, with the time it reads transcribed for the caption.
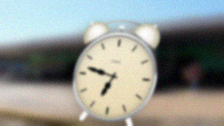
6:47
